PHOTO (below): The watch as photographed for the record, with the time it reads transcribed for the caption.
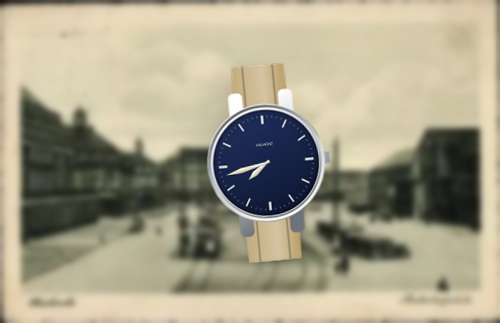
7:43
